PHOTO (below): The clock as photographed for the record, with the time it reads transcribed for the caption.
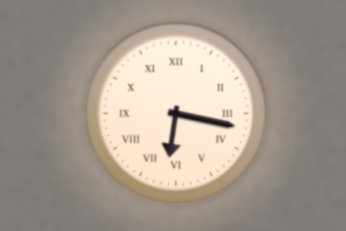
6:17
